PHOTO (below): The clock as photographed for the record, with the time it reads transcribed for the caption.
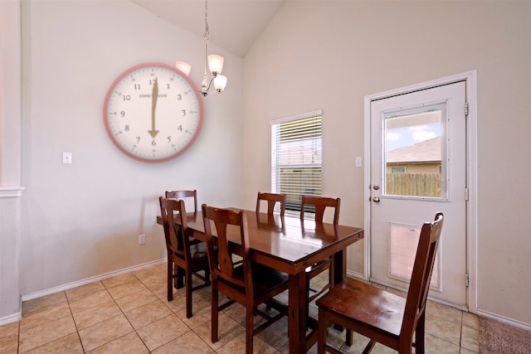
6:01
